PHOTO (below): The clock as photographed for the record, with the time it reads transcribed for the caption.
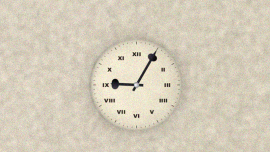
9:05
